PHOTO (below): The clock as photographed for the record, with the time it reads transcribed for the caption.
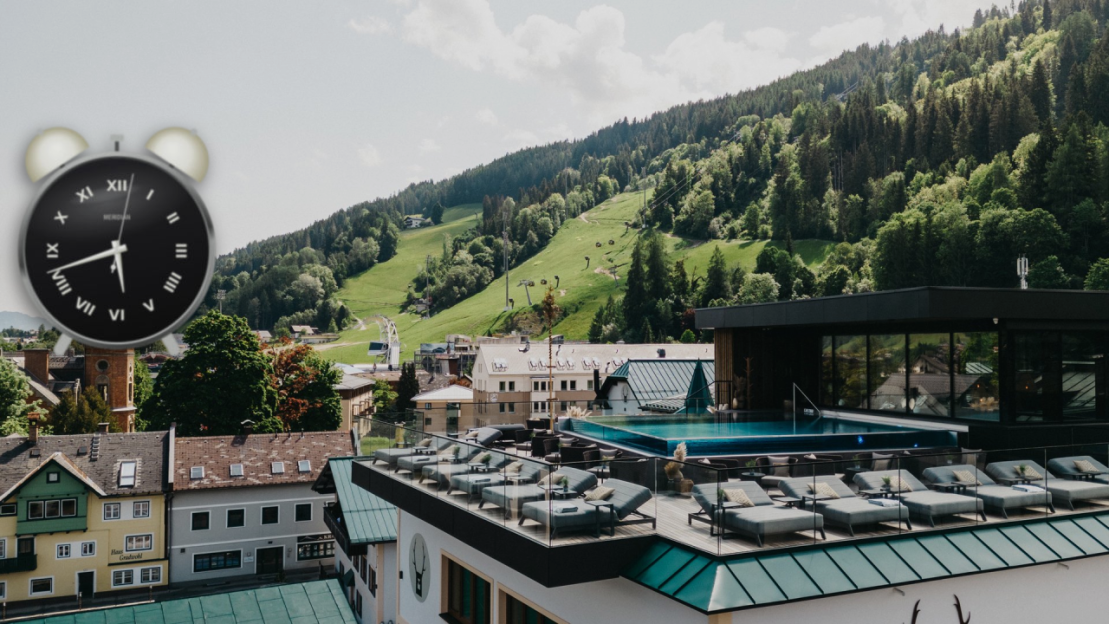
5:42:02
